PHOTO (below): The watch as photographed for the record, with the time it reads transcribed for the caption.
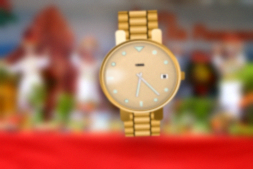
6:23
